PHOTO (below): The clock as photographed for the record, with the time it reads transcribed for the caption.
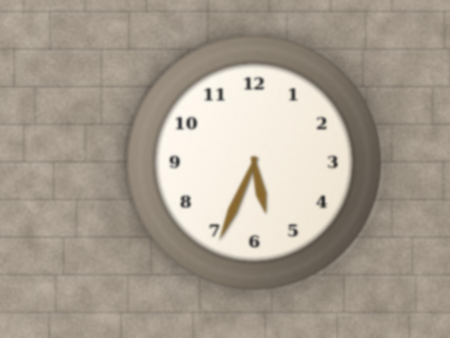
5:34
